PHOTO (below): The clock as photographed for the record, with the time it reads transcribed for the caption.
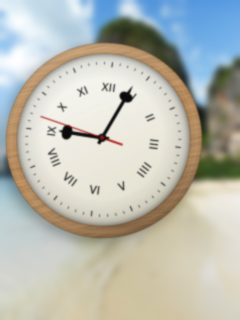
9:03:47
